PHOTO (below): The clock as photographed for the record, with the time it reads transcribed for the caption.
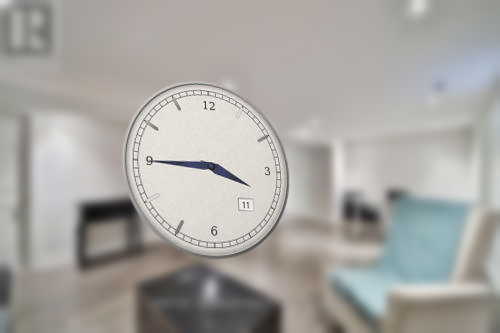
3:45
